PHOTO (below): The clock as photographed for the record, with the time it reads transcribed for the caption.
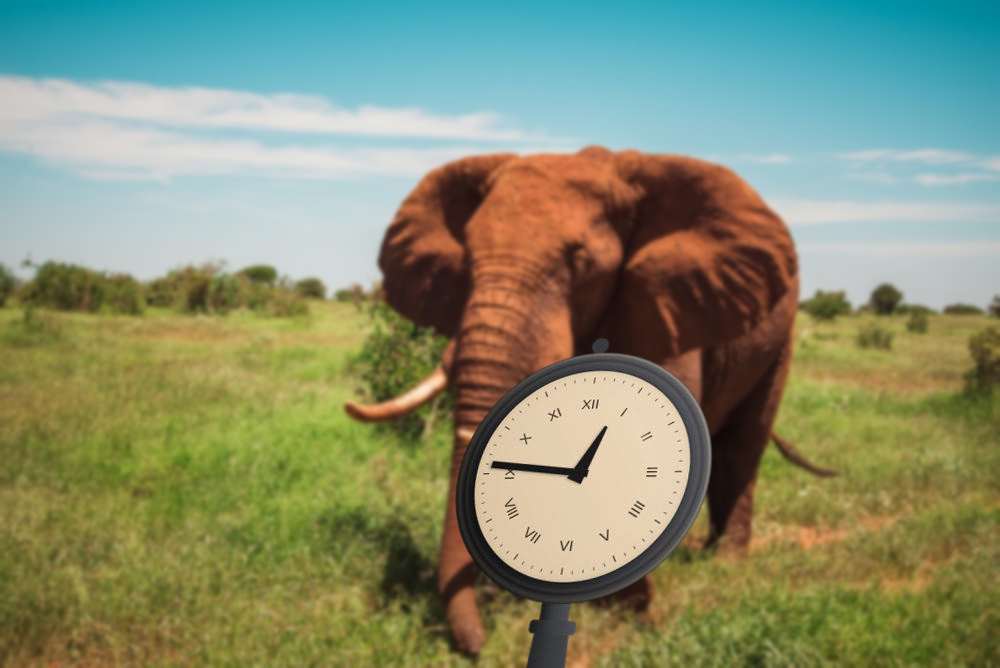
12:46
